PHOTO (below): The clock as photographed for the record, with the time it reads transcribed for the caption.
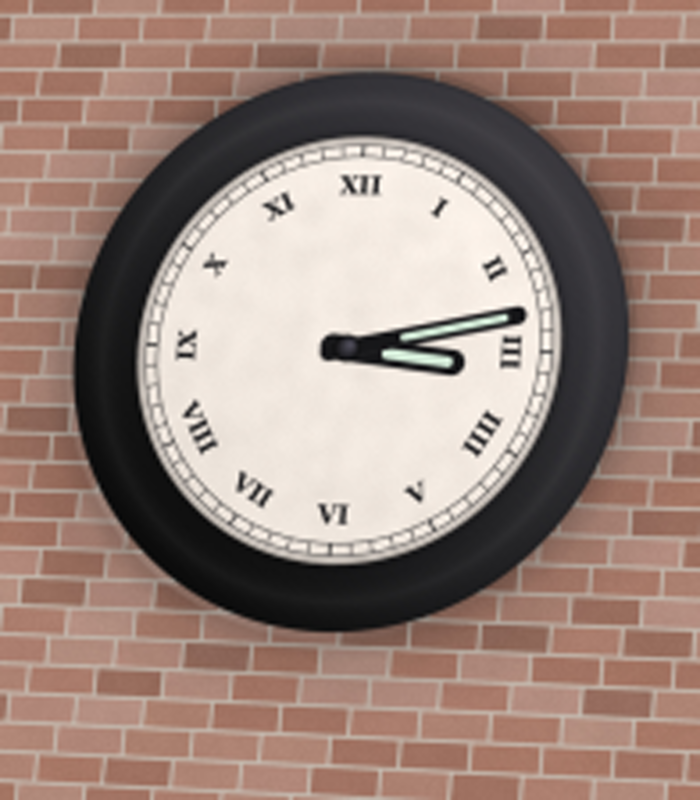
3:13
